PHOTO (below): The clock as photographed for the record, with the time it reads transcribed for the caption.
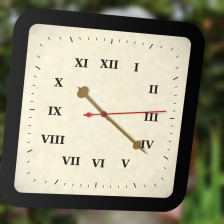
10:21:14
